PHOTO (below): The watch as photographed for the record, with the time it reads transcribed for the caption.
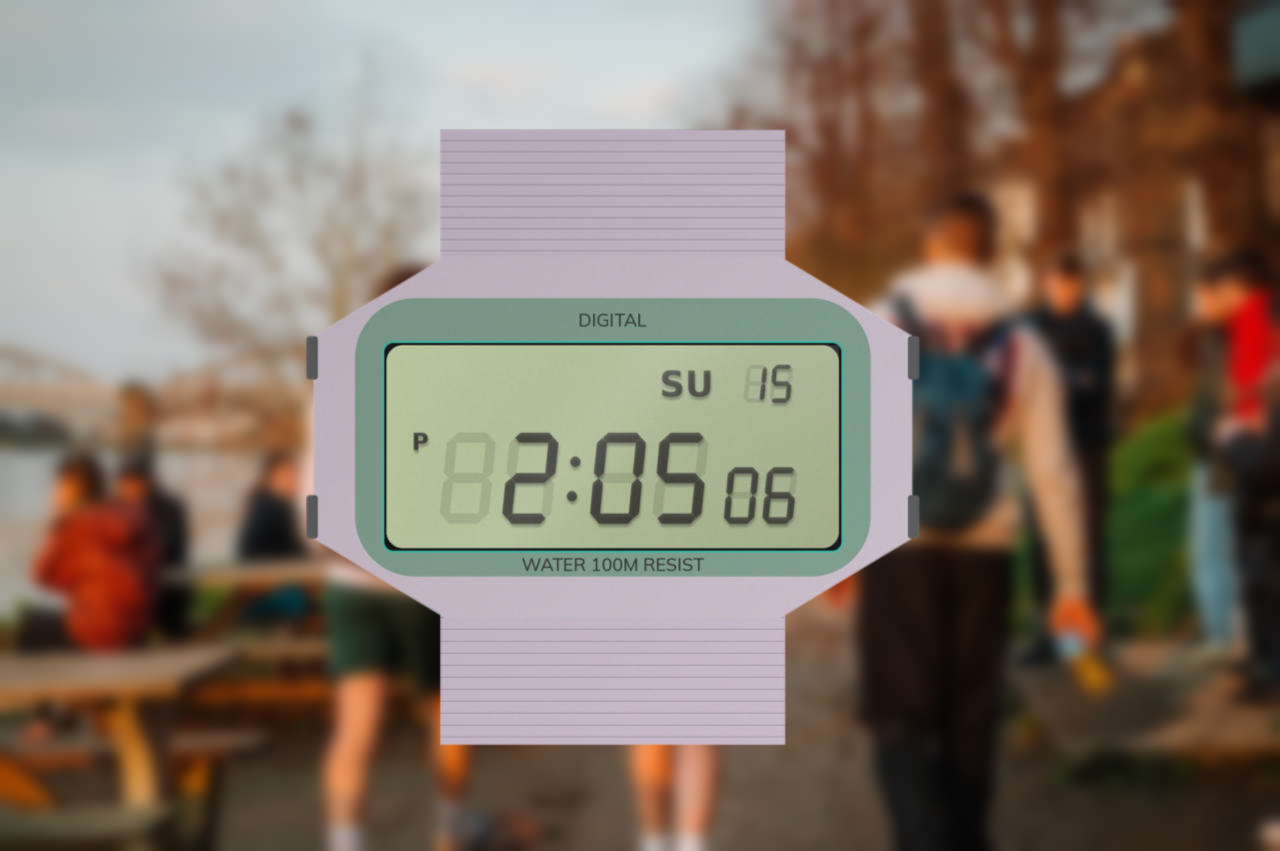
2:05:06
